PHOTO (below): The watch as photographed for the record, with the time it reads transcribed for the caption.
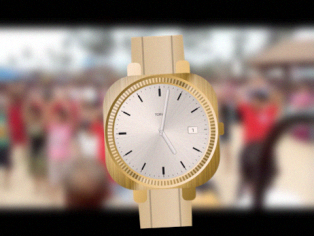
5:02
